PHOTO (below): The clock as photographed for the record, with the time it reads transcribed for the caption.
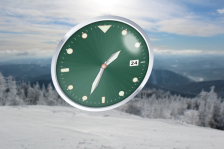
1:34
